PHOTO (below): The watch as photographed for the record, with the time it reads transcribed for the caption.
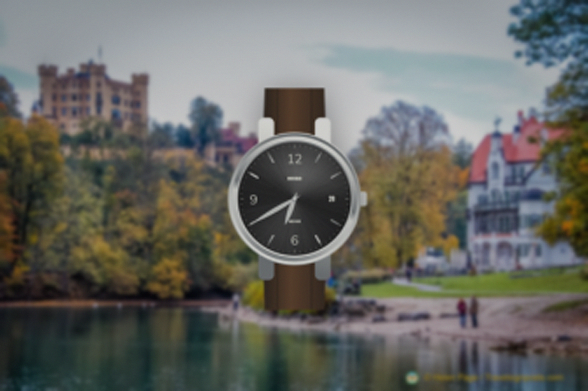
6:40
